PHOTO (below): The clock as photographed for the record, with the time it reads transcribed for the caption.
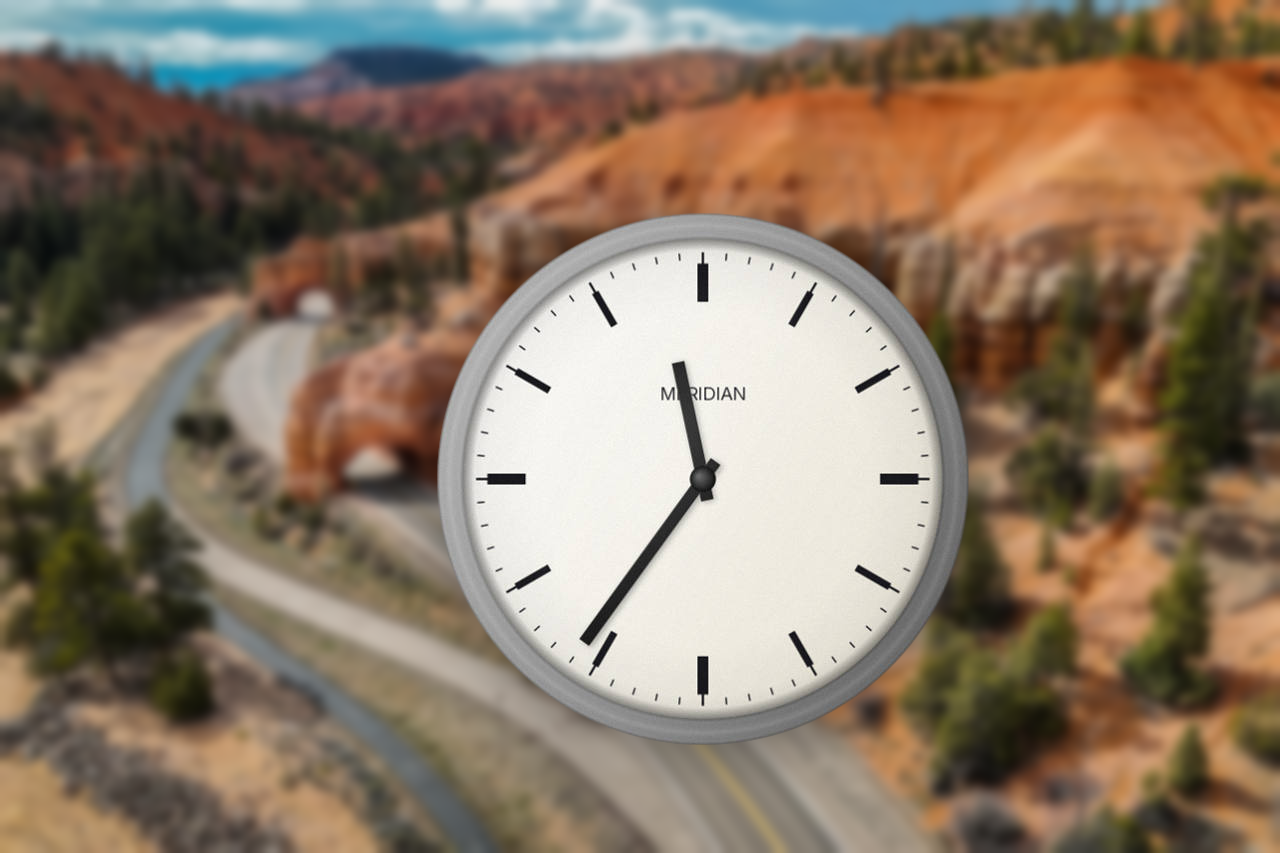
11:36
